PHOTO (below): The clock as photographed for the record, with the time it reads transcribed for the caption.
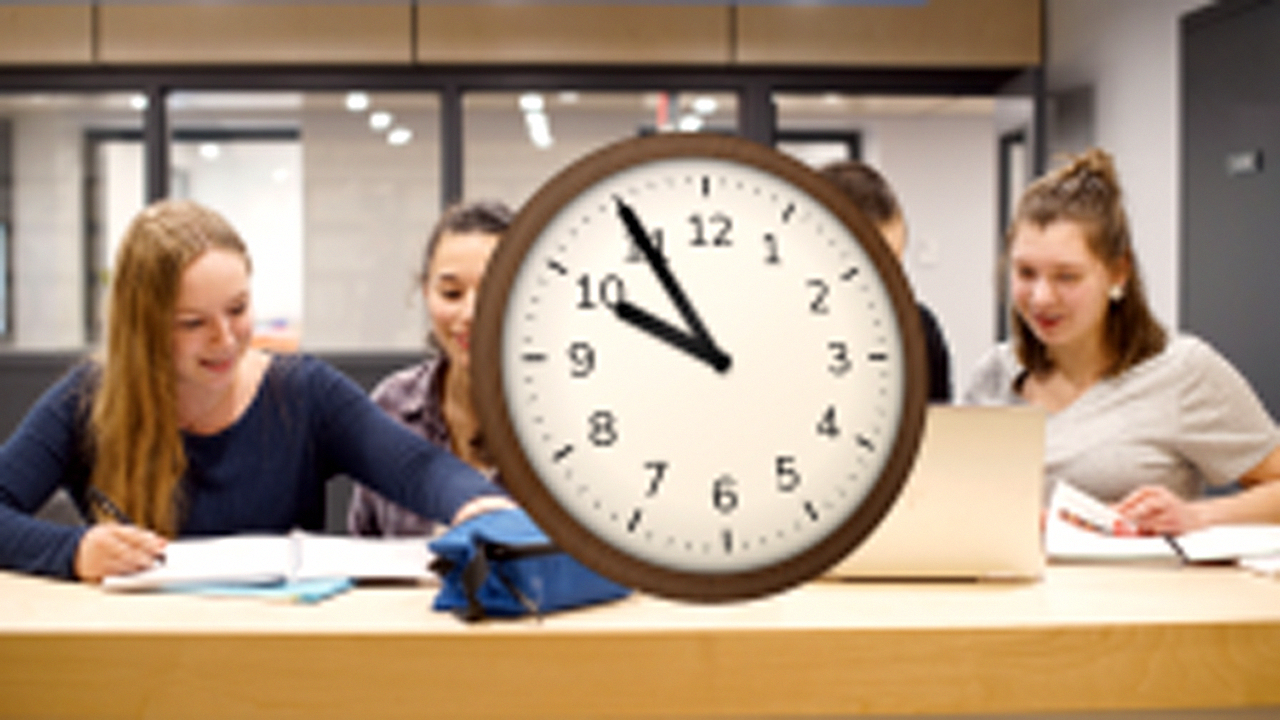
9:55
